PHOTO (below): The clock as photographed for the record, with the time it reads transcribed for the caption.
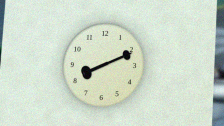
8:11
